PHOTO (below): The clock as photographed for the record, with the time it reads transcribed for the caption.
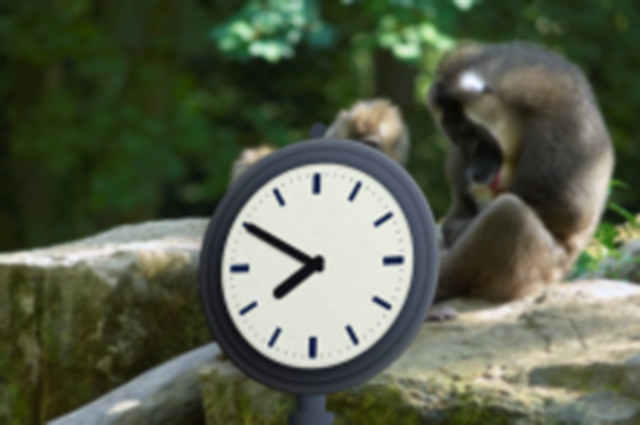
7:50
